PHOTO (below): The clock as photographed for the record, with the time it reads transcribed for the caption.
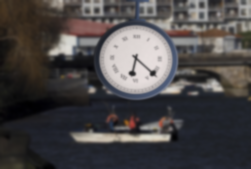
6:22
